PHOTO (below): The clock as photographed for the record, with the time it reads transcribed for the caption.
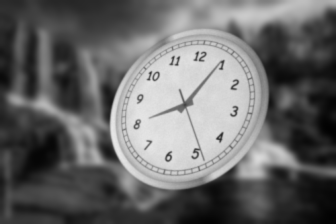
8:04:24
